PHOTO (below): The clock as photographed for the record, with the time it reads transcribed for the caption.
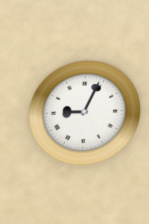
9:04
